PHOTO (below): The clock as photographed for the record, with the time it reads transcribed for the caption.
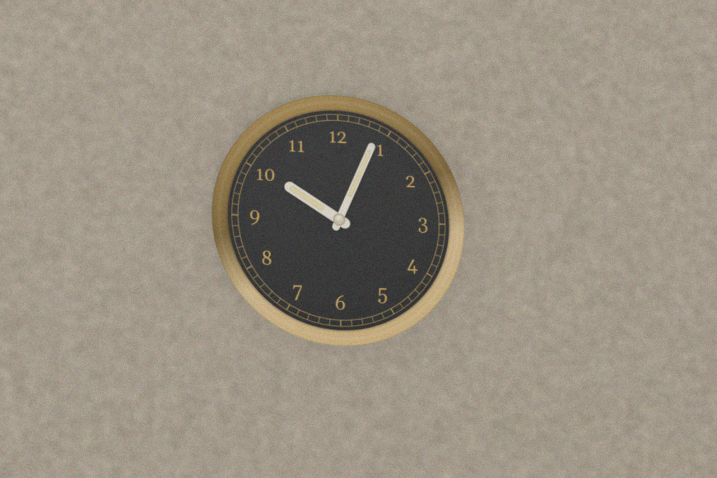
10:04
